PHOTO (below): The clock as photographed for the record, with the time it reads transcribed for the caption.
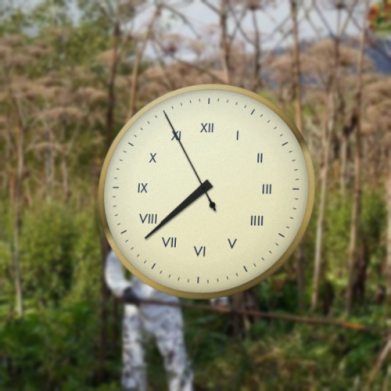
7:37:55
